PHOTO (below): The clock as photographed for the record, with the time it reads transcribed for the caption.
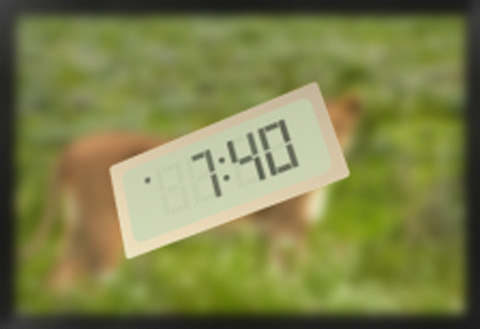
7:40
